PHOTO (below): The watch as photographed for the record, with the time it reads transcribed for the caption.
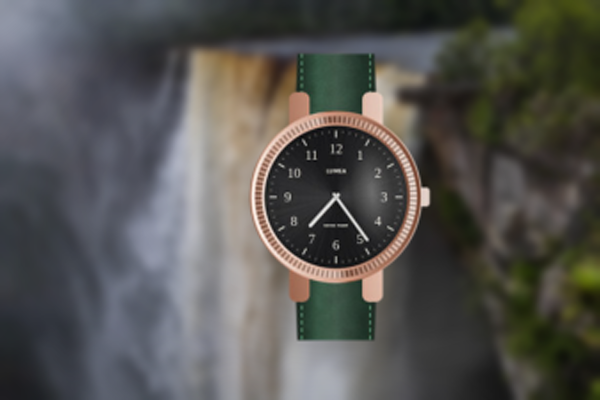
7:24
